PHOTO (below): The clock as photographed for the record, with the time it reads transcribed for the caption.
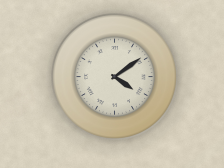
4:09
